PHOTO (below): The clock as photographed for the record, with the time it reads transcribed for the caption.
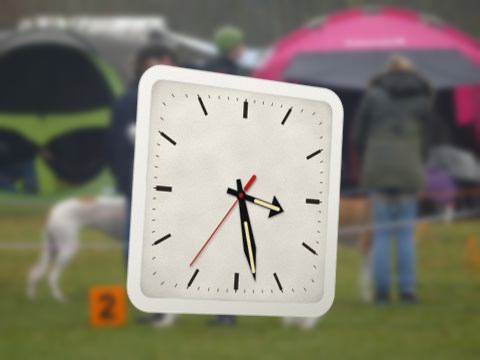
3:27:36
